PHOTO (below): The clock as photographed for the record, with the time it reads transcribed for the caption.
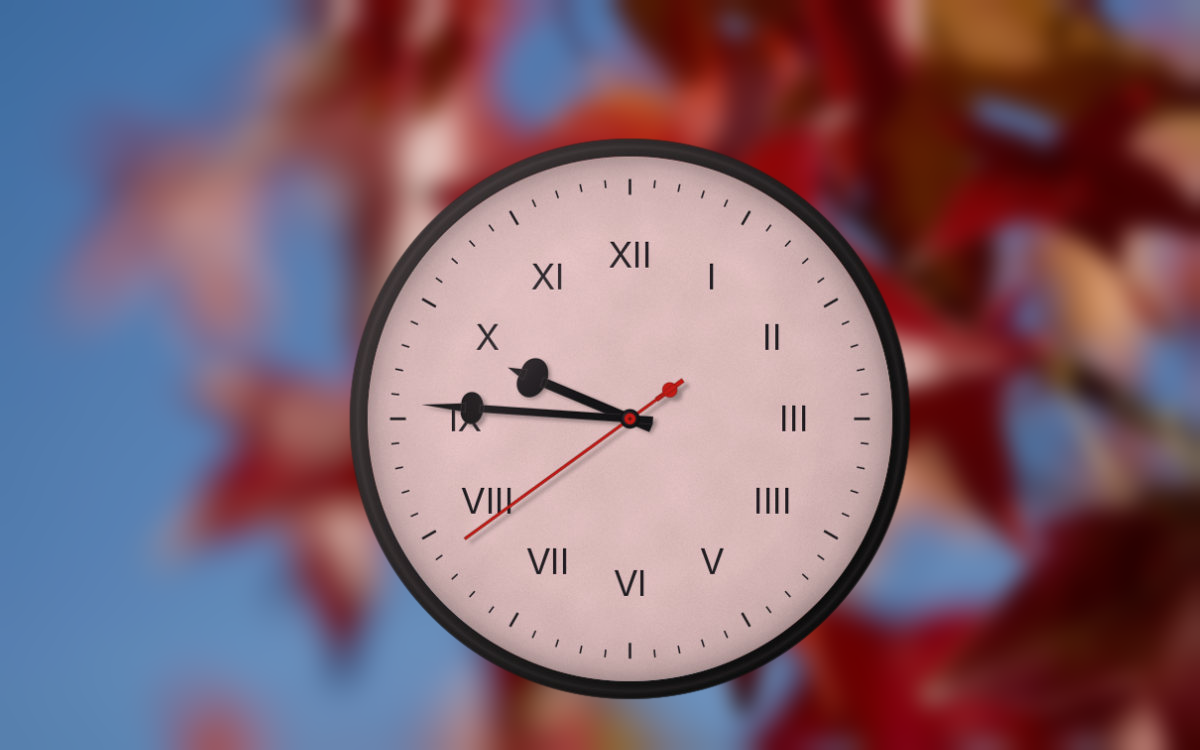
9:45:39
